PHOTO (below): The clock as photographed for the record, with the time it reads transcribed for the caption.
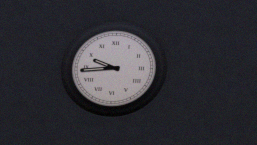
9:44
